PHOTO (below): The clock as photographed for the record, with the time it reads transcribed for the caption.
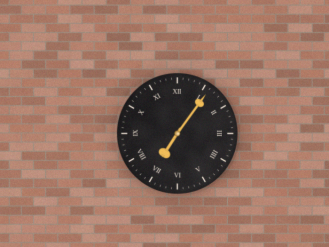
7:06
